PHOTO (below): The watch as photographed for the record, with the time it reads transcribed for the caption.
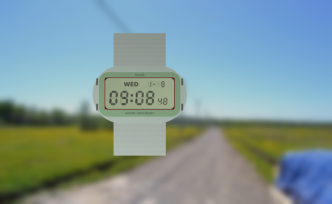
9:08:48
